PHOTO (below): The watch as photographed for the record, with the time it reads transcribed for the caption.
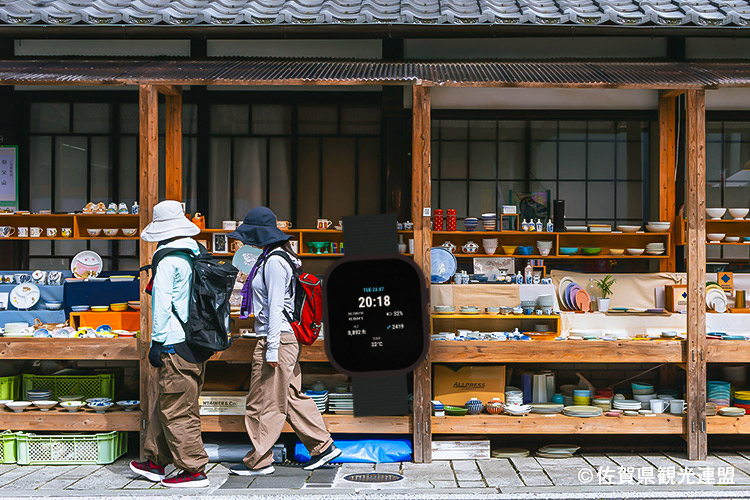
20:18
